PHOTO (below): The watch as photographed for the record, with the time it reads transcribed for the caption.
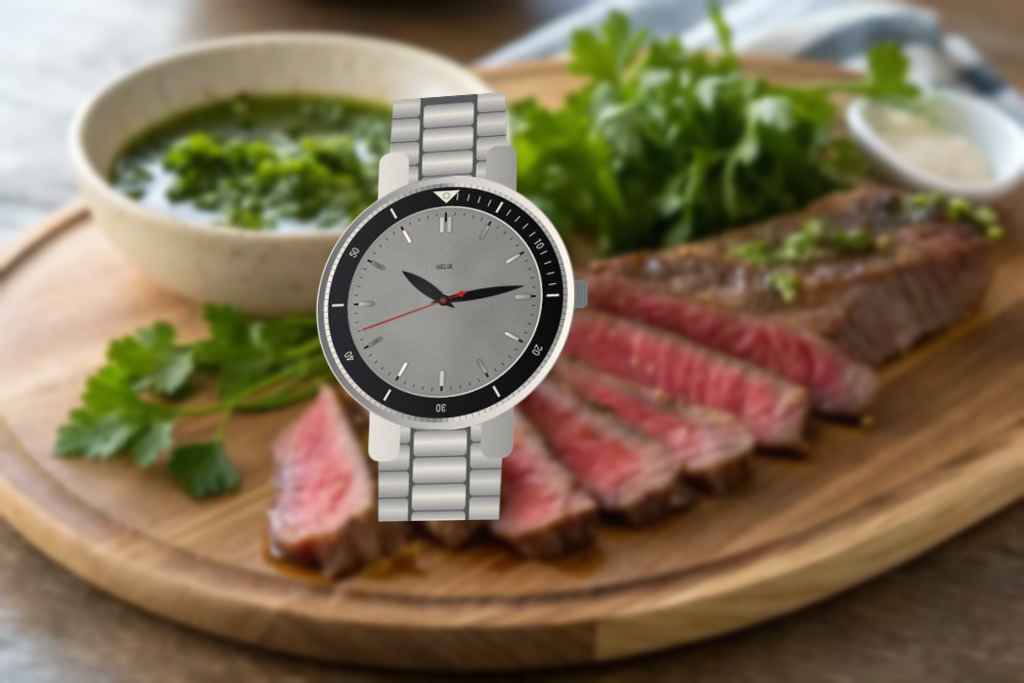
10:13:42
